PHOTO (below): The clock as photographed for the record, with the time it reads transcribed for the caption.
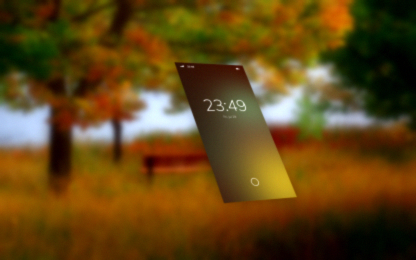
23:49
